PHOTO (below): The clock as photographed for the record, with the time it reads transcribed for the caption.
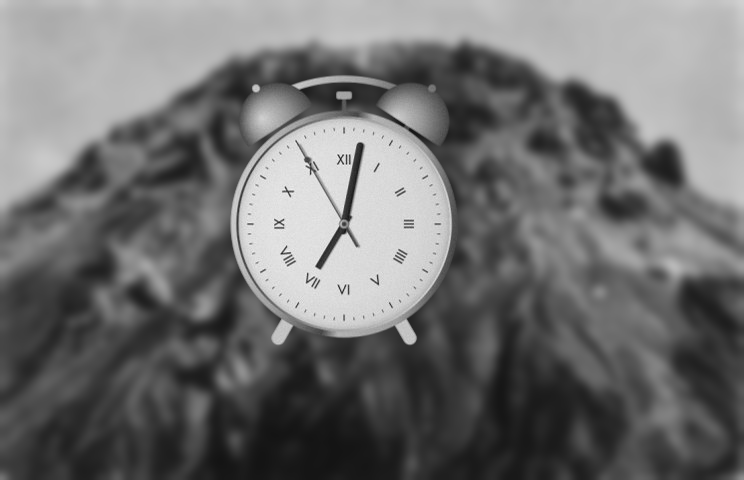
7:01:55
